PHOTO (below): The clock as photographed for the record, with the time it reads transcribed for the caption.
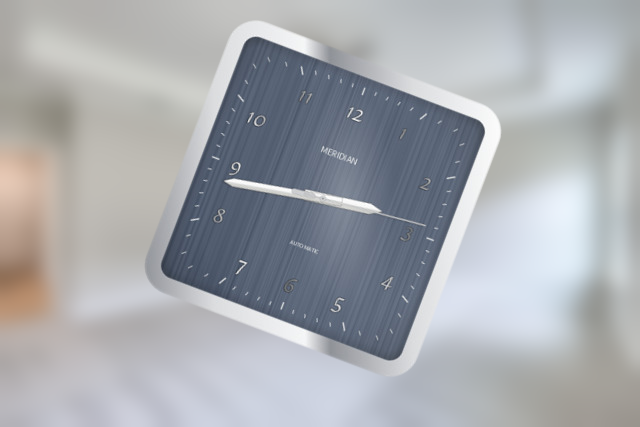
2:43:14
